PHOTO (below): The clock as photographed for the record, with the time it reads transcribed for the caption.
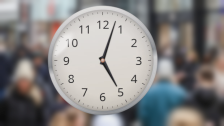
5:03
